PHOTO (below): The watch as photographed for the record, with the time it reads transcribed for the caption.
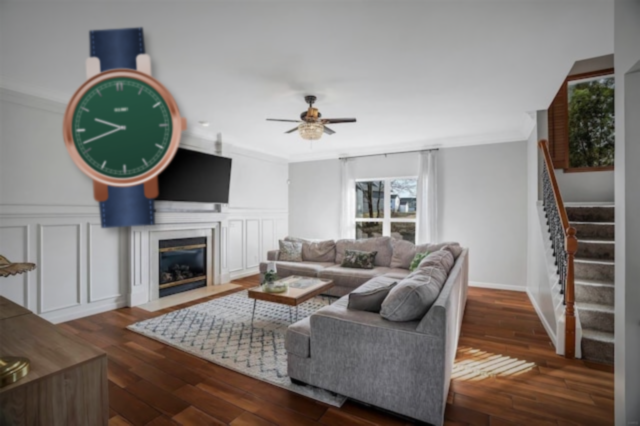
9:42
